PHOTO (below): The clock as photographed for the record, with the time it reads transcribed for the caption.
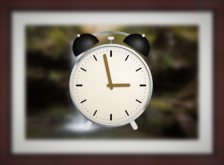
2:58
